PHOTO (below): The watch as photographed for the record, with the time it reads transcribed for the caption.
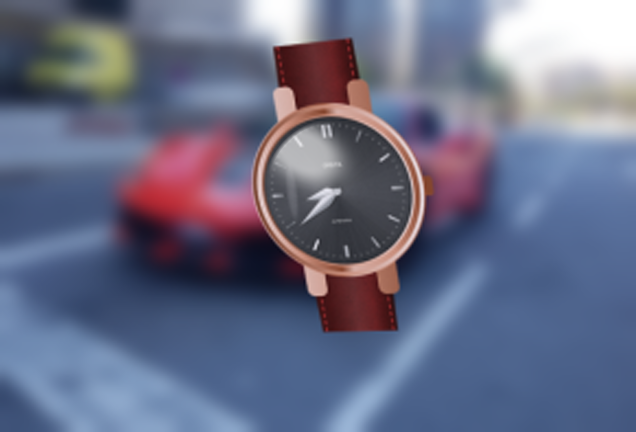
8:39
